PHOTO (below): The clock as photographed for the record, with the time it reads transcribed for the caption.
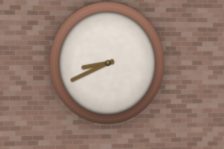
8:41
